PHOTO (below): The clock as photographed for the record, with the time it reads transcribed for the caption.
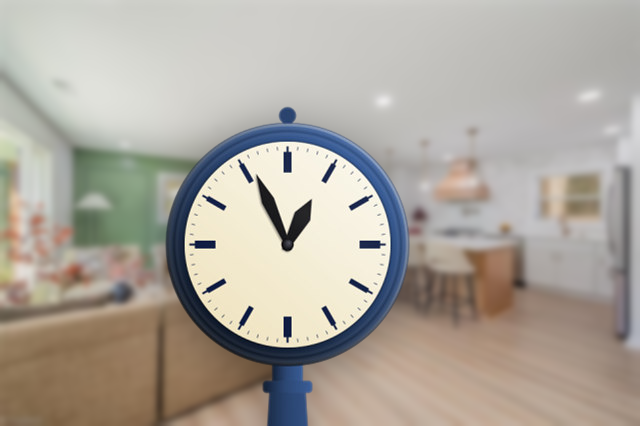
12:56
